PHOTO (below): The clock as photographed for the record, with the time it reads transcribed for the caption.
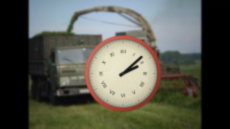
2:08
